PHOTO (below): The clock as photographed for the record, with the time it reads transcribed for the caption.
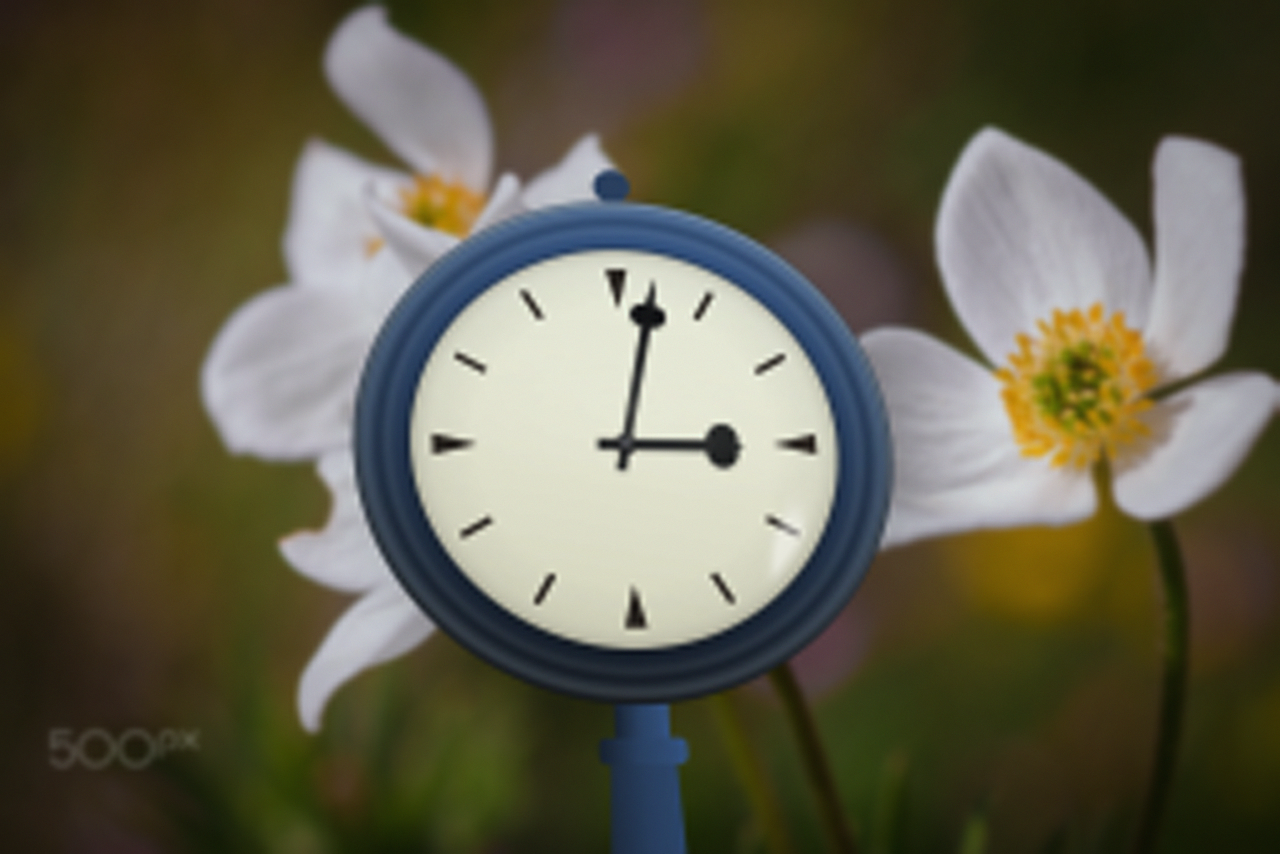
3:02
